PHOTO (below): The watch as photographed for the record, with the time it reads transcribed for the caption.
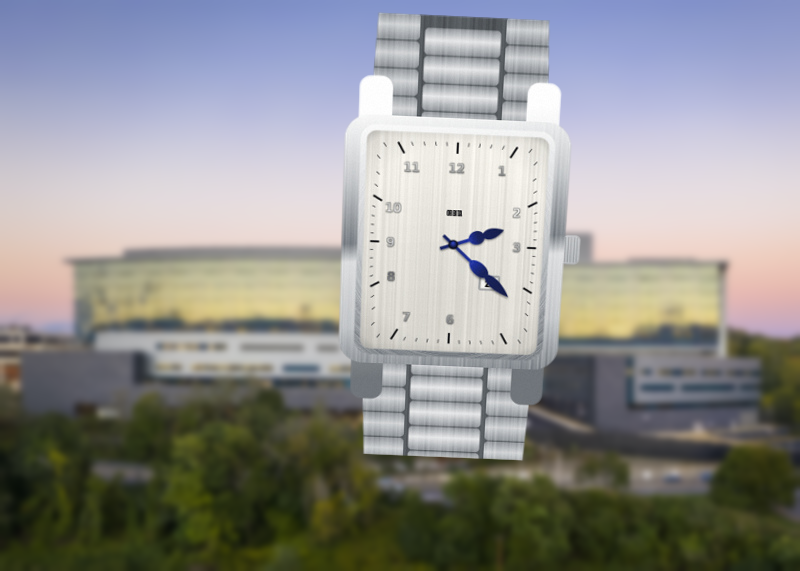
2:22
